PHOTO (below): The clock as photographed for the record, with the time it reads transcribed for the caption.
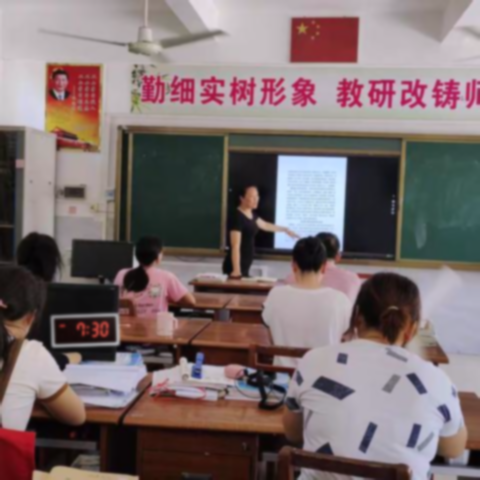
7:30
